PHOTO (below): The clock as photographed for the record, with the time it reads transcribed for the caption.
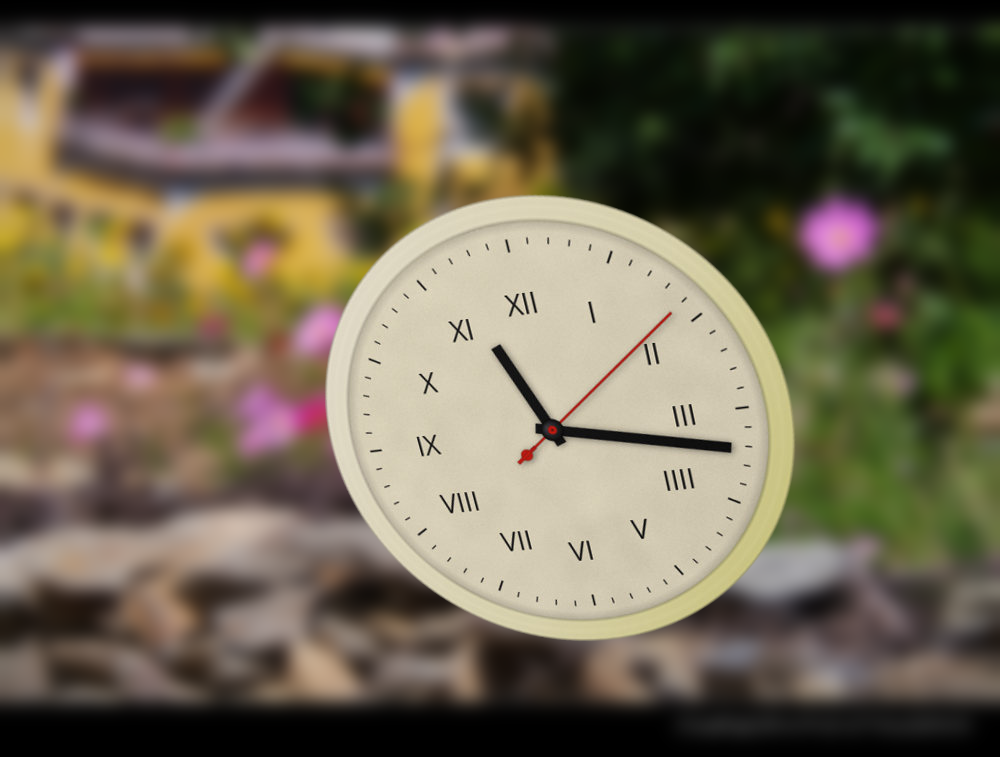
11:17:09
